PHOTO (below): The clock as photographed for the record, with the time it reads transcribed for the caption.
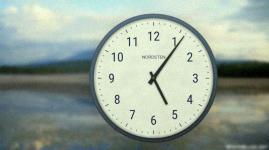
5:06
